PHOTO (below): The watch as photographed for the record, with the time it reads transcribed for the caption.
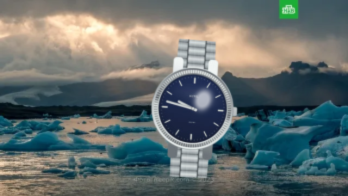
9:47
